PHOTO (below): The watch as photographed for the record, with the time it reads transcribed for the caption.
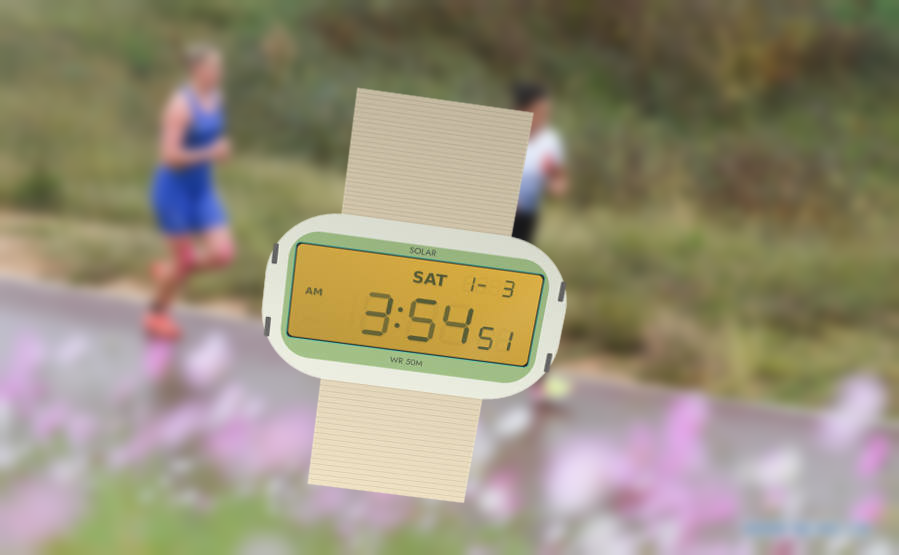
3:54:51
